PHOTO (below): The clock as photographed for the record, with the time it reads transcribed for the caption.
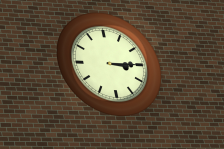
3:15
